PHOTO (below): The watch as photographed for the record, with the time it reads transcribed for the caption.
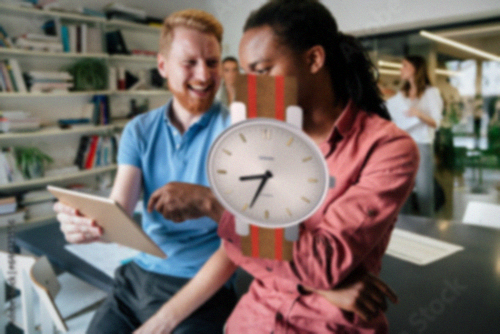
8:34
